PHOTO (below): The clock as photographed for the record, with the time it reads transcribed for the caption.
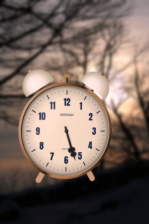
5:27
